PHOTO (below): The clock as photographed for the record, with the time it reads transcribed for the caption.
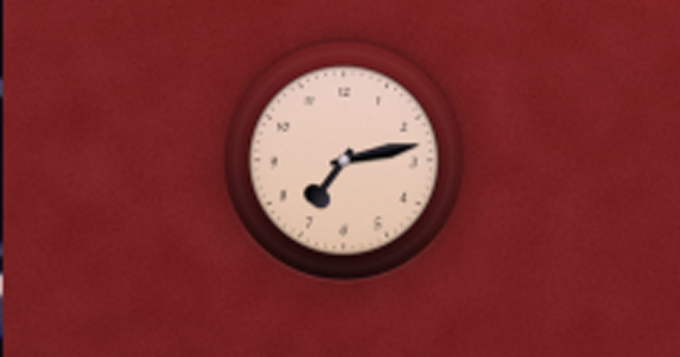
7:13
